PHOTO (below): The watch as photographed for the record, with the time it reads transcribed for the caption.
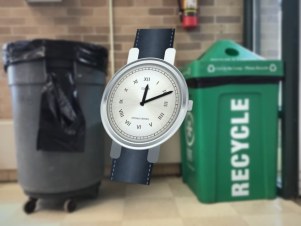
12:11
